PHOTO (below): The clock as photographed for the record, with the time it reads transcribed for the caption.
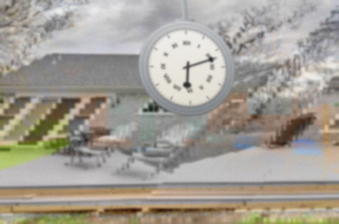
6:12
